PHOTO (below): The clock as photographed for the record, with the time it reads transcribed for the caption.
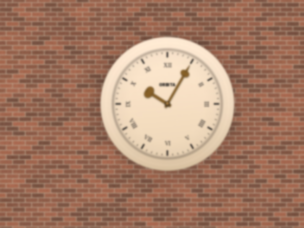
10:05
